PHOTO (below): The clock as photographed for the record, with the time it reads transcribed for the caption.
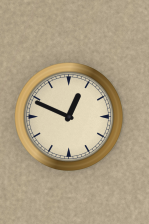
12:49
